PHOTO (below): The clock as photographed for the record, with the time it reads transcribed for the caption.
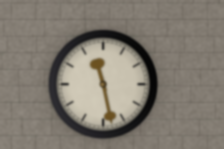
11:28
